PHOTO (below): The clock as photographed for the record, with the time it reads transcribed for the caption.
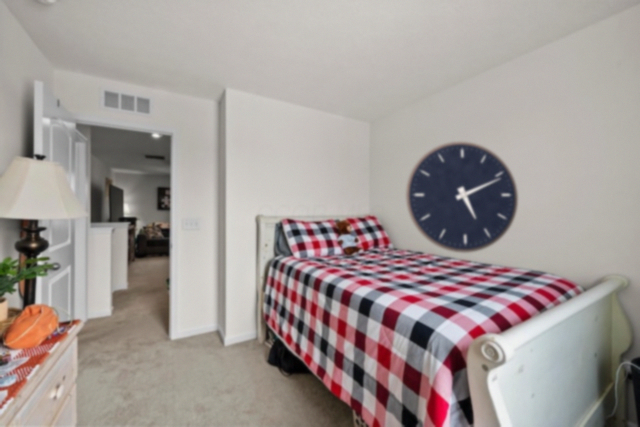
5:11
